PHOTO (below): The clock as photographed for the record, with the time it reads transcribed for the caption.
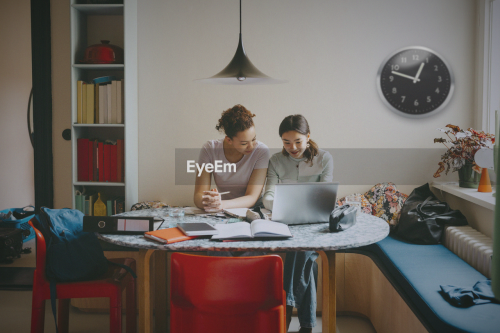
12:48
